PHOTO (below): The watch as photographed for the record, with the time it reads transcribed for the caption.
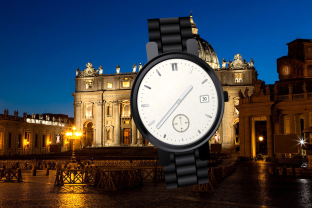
1:38
